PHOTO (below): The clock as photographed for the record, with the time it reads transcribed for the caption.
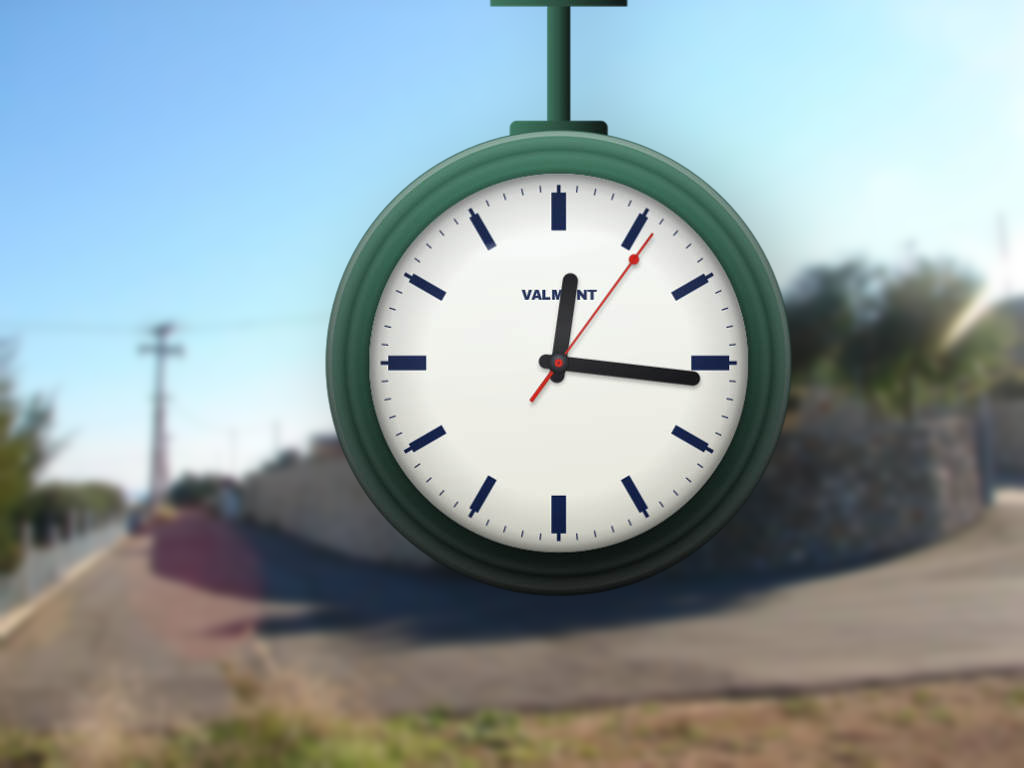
12:16:06
